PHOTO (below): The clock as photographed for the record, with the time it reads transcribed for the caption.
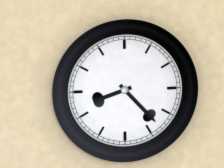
8:23
